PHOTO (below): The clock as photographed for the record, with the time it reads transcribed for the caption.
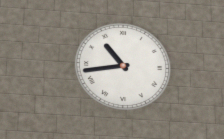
10:43
